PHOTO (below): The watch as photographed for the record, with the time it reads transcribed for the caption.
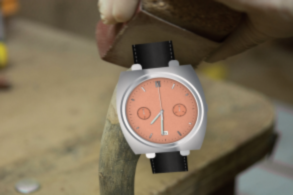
7:31
